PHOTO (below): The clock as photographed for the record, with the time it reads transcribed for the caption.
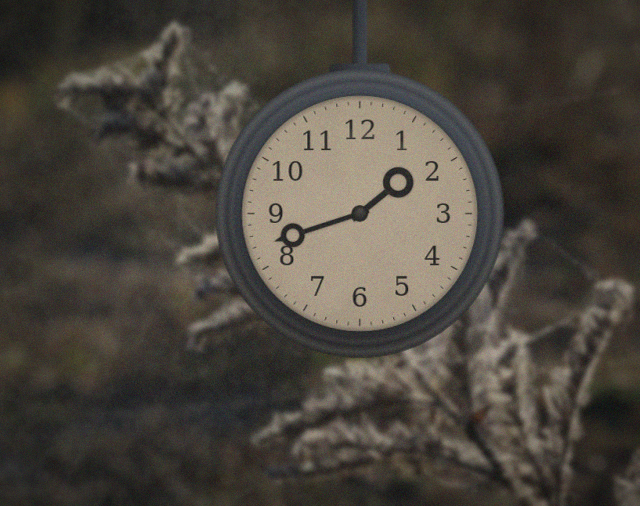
1:42
